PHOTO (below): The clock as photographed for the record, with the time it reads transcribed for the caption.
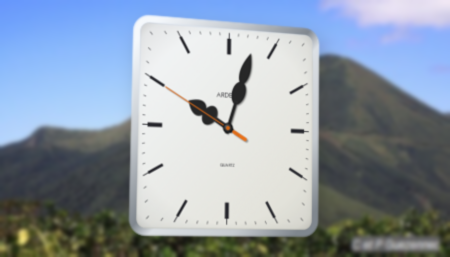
10:02:50
